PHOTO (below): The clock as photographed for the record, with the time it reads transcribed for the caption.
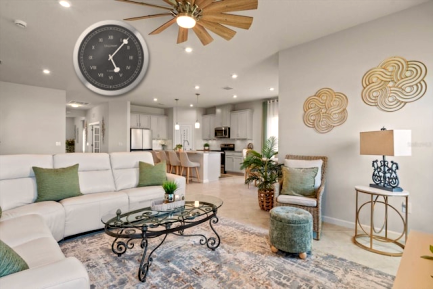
5:07
